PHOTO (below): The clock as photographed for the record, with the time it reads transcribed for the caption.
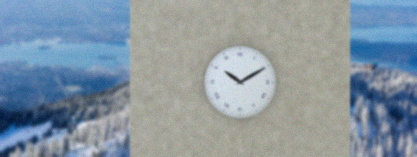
10:10
